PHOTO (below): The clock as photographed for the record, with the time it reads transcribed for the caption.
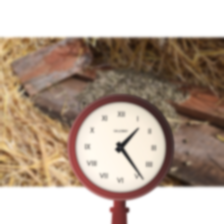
1:24
